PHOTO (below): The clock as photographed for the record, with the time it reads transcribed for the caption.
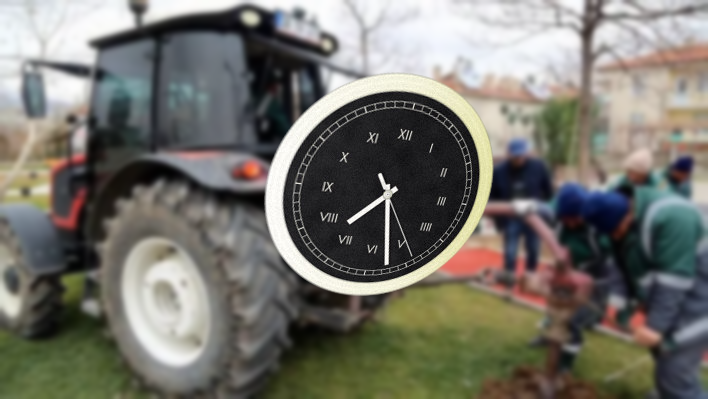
7:27:24
